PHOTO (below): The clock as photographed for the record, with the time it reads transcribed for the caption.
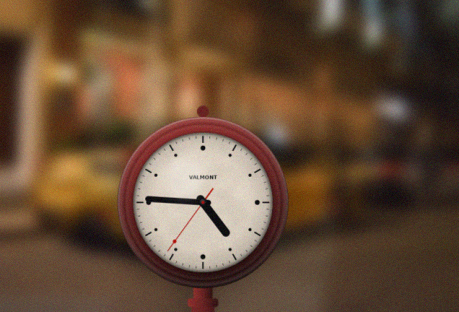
4:45:36
